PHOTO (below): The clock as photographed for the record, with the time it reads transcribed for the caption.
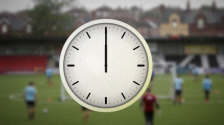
12:00
